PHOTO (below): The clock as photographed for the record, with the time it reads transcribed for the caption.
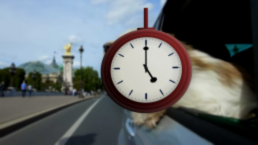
5:00
